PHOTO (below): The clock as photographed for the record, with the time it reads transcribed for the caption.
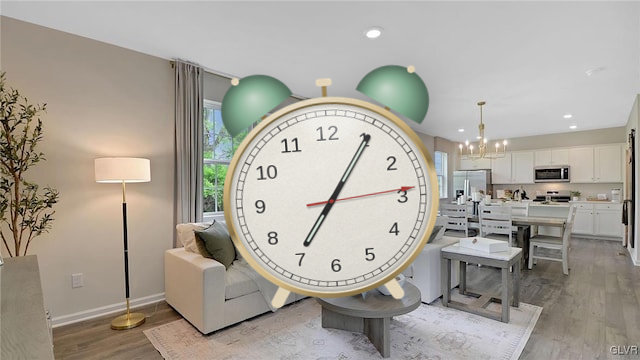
7:05:14
